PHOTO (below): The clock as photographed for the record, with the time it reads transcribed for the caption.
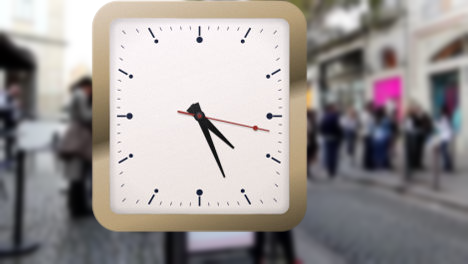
4:26:17
